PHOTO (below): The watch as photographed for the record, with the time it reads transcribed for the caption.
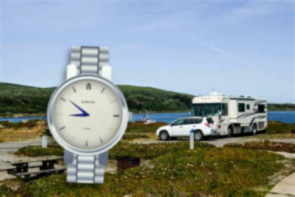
8:51
